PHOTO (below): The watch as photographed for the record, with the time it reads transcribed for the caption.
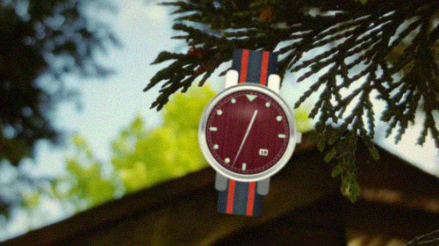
12:33
